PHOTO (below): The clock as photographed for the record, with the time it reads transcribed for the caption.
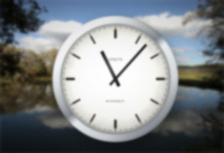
11:07
